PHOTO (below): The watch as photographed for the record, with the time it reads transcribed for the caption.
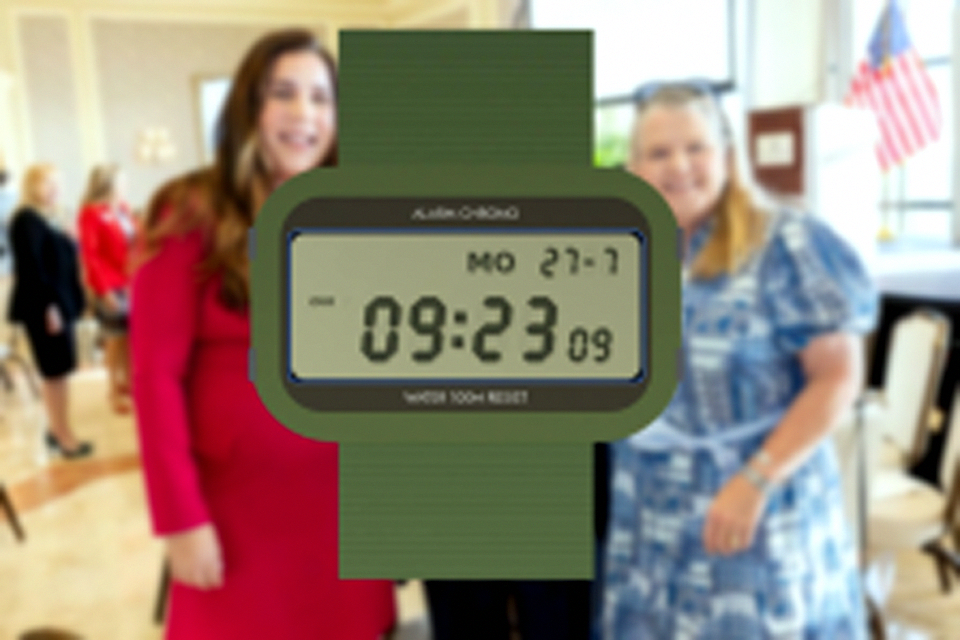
9:23:09
